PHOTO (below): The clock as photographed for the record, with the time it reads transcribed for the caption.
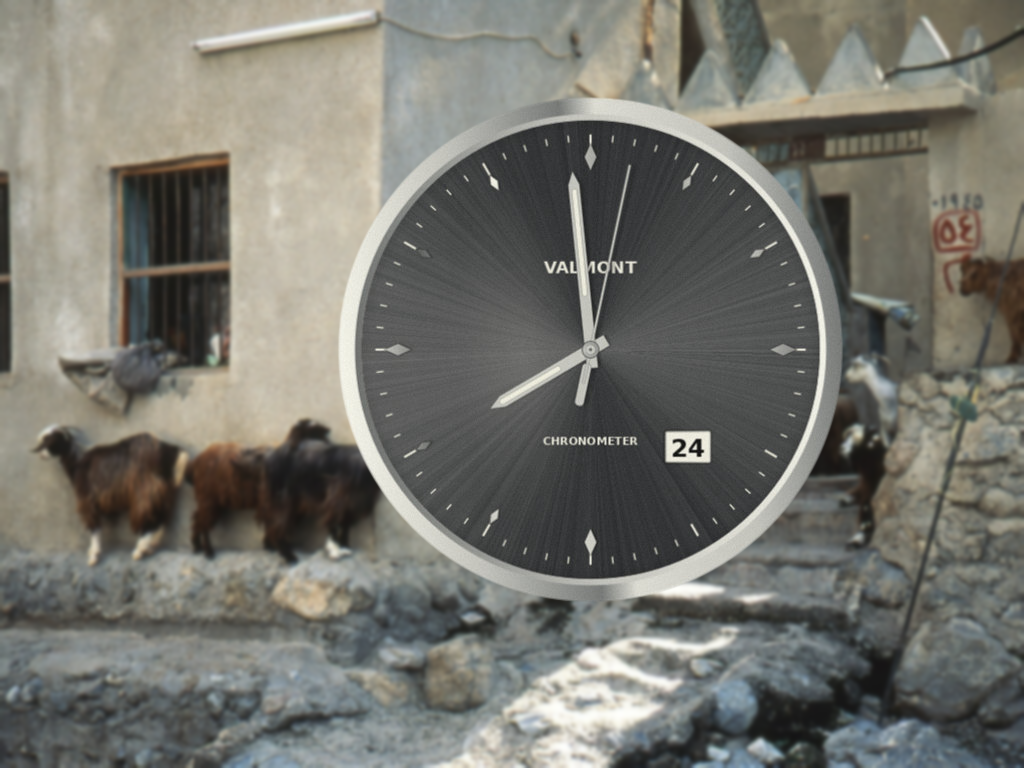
7:59:02
